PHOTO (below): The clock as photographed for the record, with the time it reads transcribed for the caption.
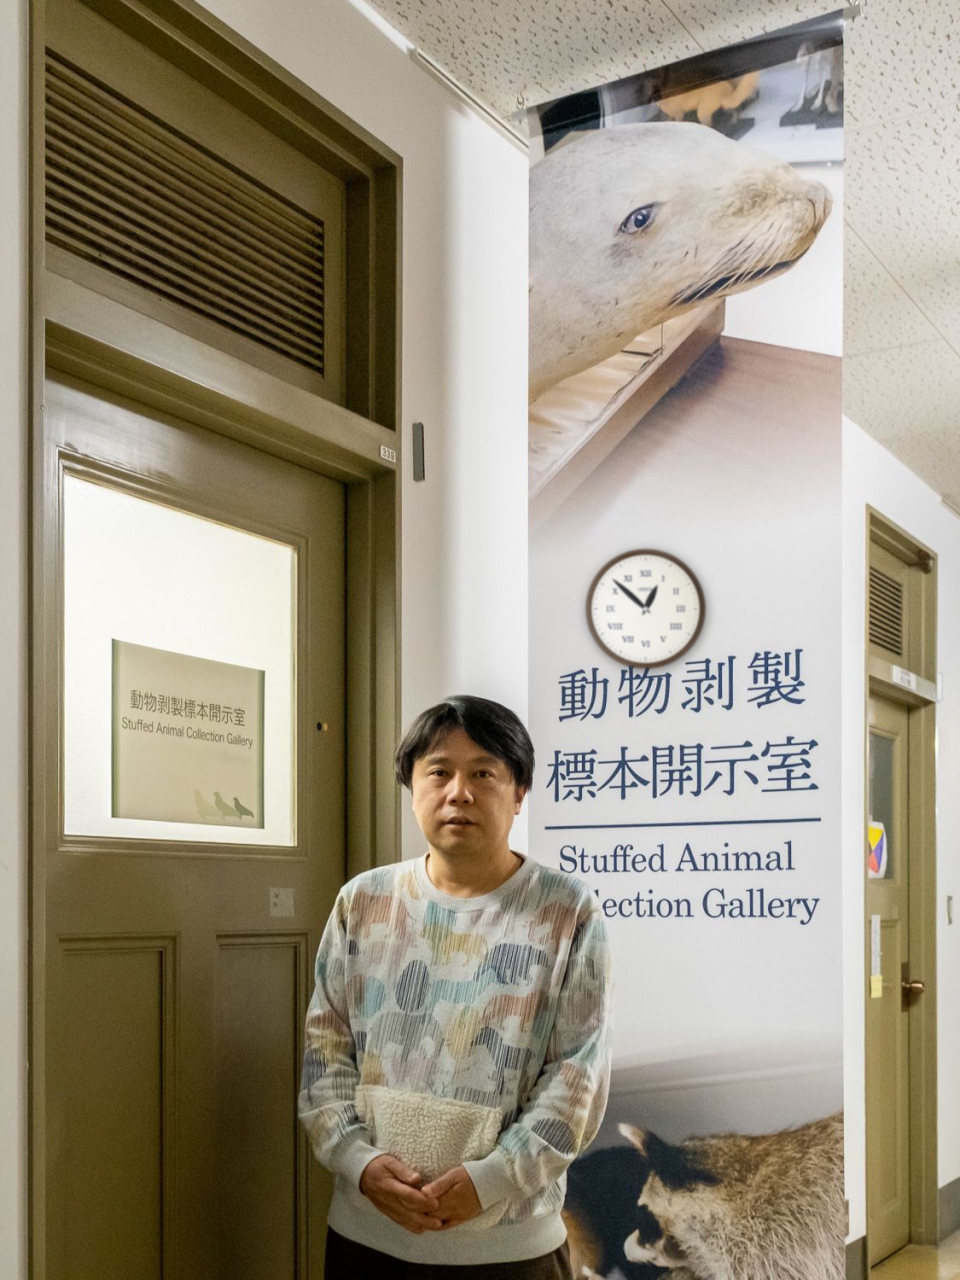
12:52
